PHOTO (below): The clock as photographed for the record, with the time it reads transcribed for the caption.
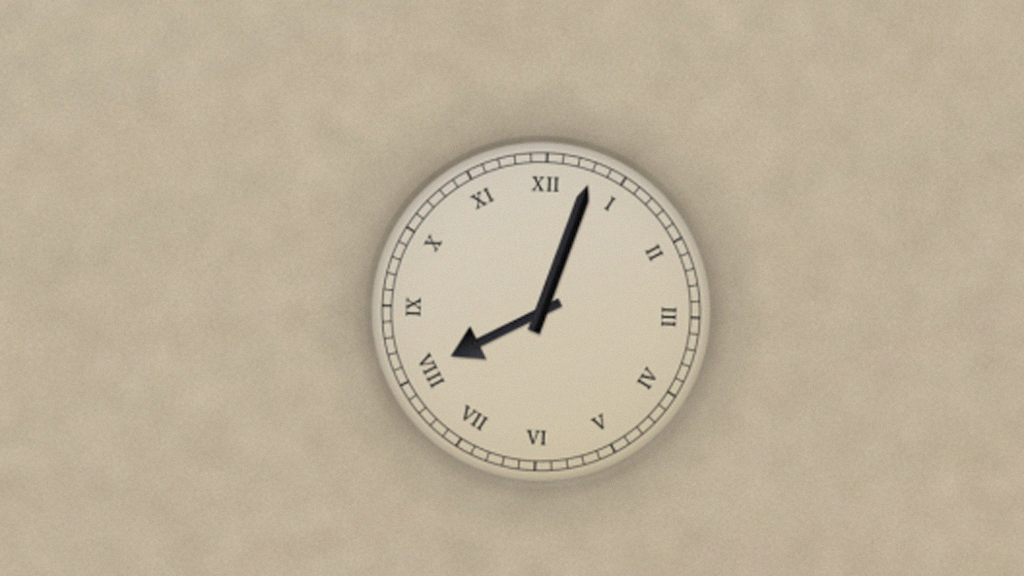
8:03
